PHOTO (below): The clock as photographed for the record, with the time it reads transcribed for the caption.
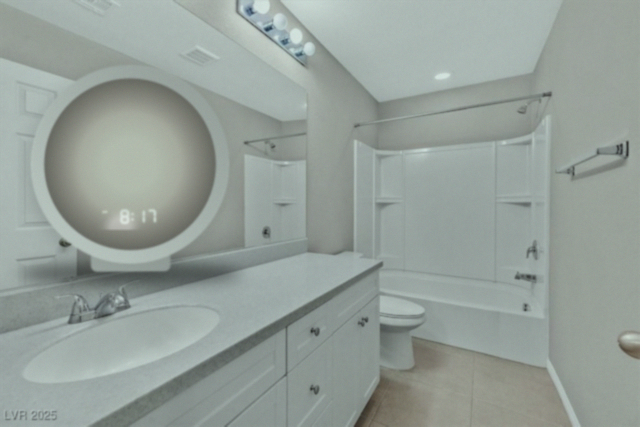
8:17
